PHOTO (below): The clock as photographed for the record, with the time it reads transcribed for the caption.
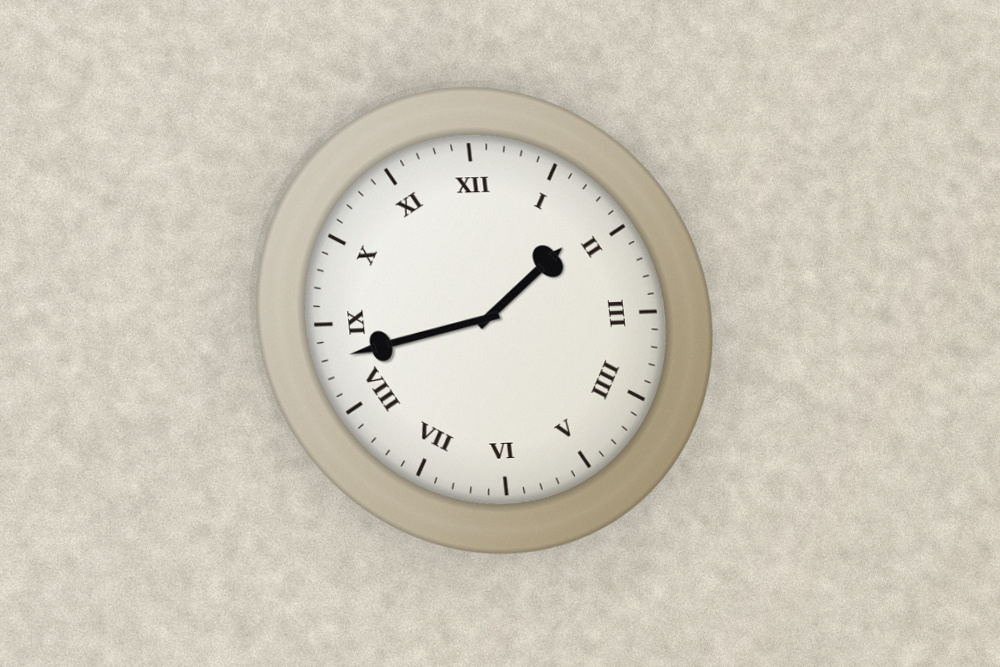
1:43
